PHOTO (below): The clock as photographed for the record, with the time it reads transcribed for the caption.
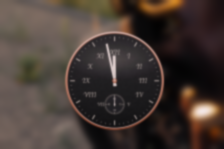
11:58
